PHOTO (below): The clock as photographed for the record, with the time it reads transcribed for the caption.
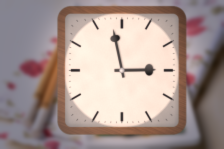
2:58
